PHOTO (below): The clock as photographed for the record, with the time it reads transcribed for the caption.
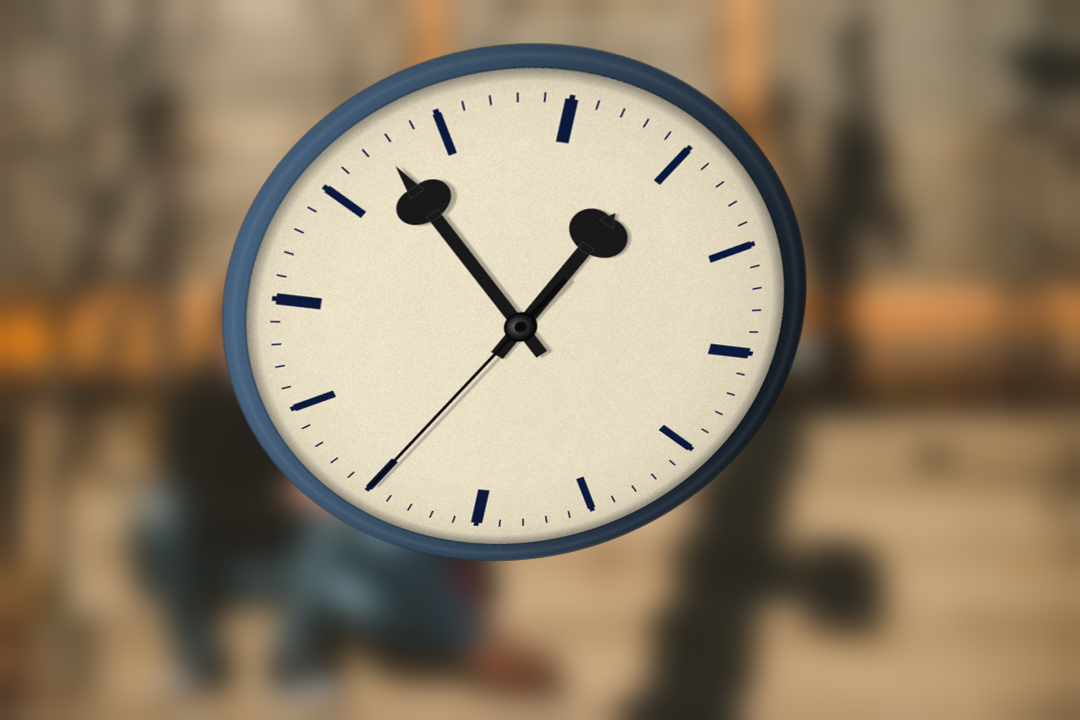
12:52:35
